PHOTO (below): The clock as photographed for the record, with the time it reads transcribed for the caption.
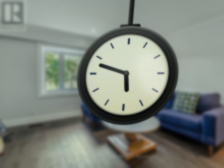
5:48
